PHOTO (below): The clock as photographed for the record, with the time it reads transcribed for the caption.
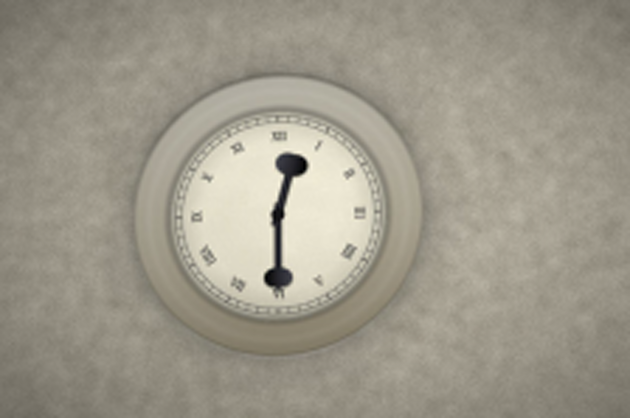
12:30
